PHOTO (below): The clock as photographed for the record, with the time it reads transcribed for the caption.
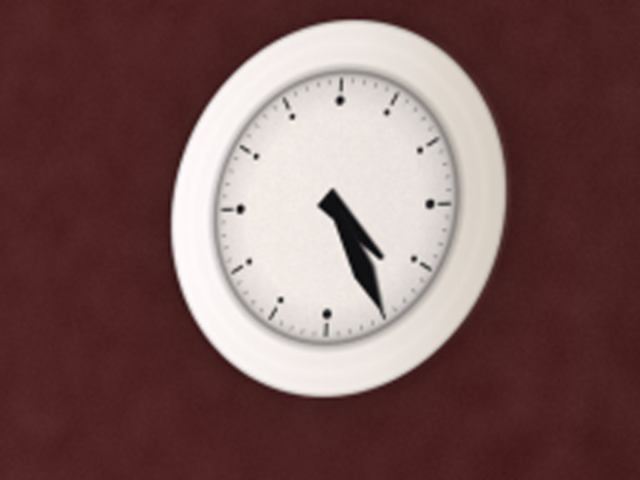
4:25
